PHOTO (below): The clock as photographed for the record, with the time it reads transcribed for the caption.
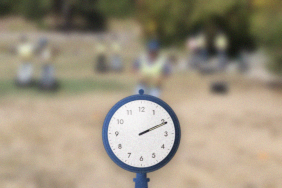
2:11
